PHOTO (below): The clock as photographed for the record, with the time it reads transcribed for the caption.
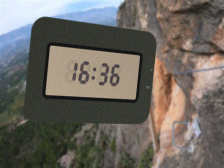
16:36
